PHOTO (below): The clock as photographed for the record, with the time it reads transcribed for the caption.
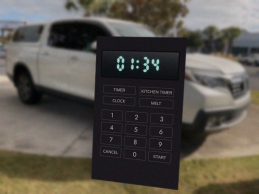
1:34
